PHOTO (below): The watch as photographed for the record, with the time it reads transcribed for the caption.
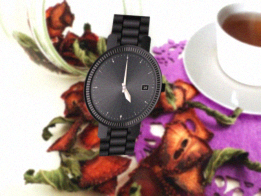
5:00
